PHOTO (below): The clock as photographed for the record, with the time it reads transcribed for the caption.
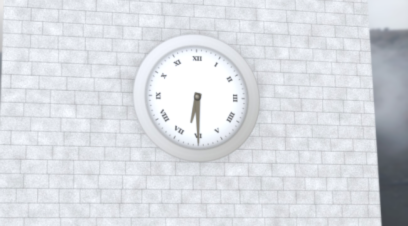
6:30
